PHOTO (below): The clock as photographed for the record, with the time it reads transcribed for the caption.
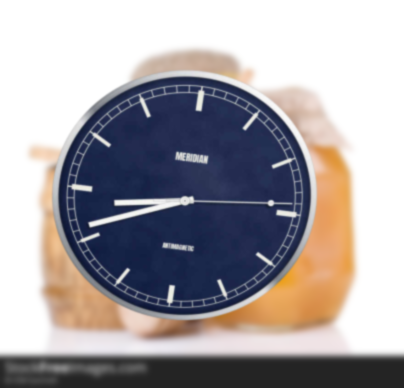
8:41:14
